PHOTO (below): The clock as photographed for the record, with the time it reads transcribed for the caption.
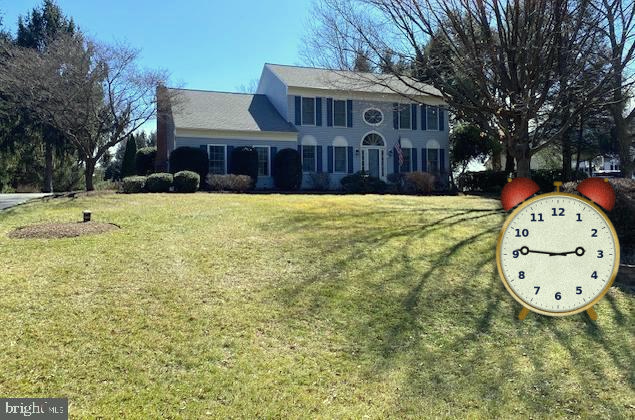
2:46
